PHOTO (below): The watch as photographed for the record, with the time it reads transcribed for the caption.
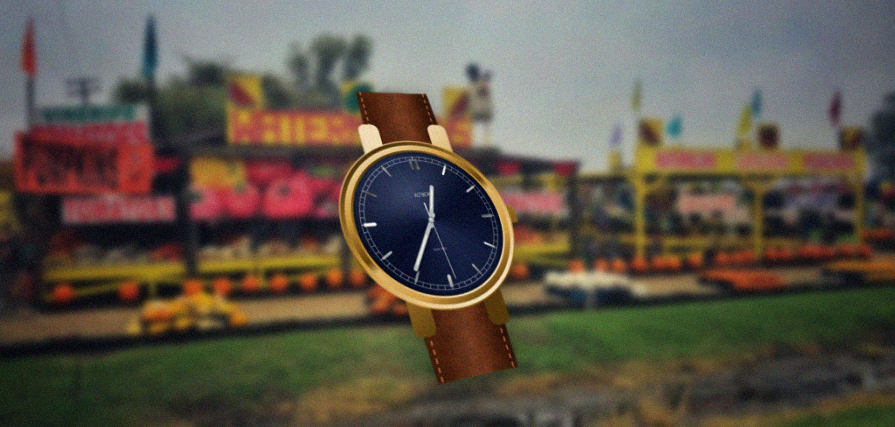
12:35:29
